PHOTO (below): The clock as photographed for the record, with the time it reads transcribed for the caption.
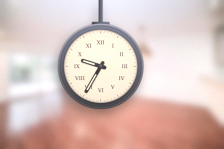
9:35
